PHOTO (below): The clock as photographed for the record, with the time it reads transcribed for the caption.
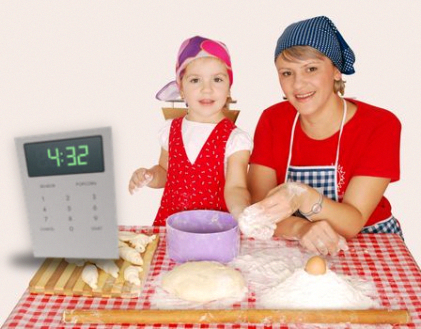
4:32
